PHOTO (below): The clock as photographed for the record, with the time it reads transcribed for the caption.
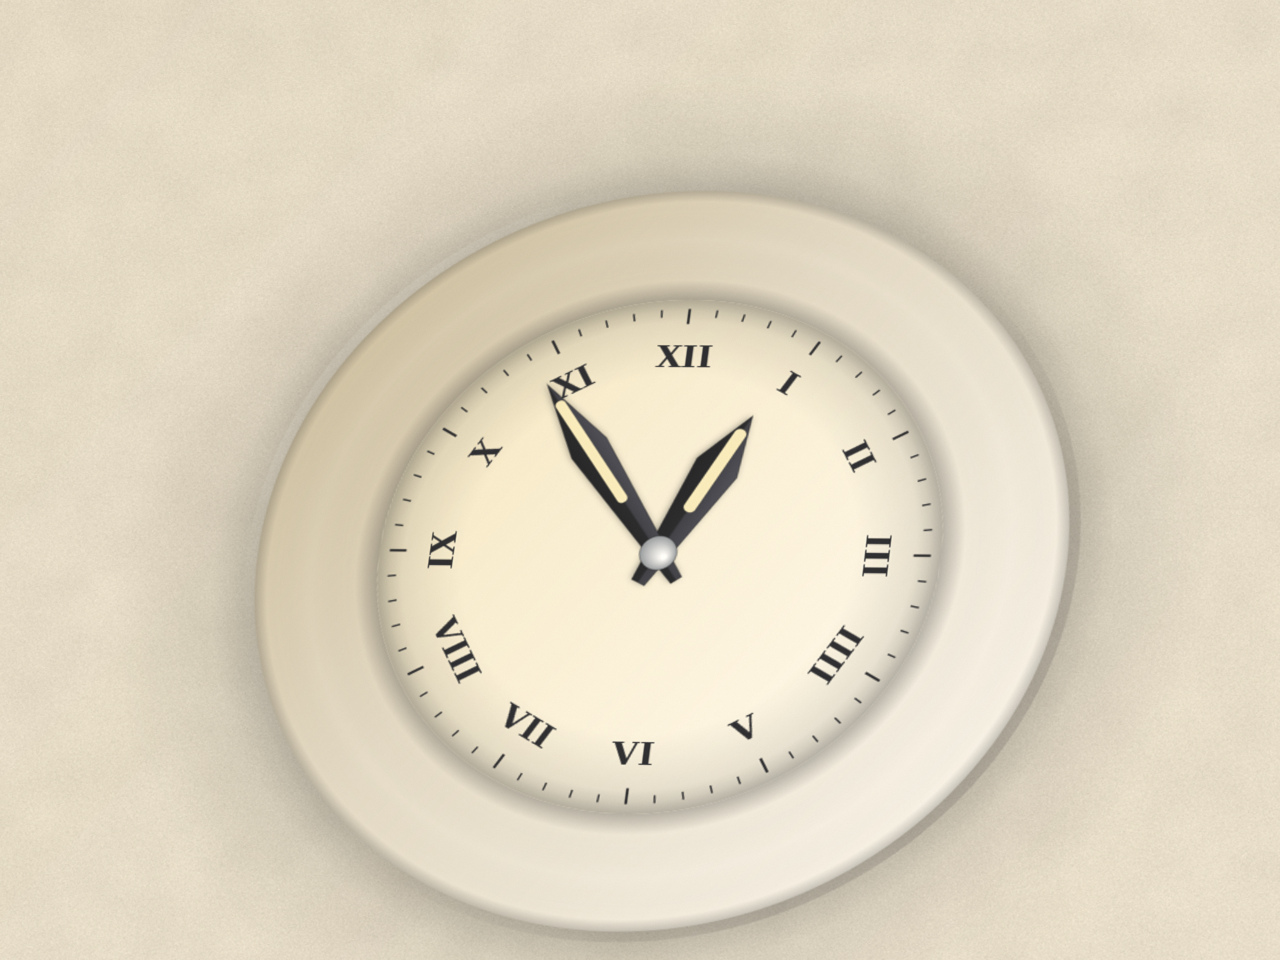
12:54
